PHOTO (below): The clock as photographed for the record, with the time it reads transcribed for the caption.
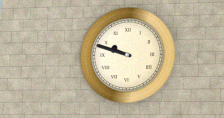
9:48
